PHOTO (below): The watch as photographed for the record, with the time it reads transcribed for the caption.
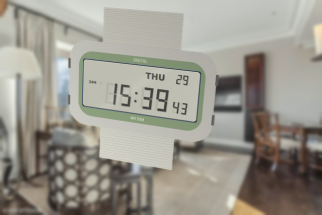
15:39:43
